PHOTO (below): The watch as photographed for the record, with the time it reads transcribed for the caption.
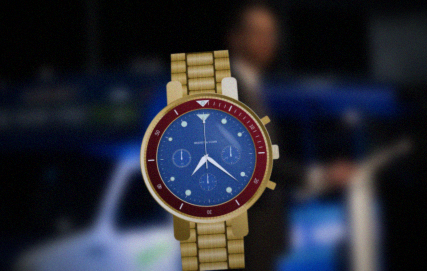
7:22
